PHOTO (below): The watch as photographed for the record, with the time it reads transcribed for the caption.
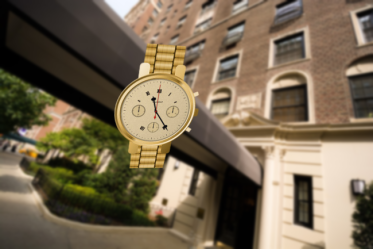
11:24
